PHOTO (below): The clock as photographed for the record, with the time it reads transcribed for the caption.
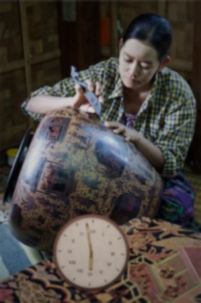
5:58
